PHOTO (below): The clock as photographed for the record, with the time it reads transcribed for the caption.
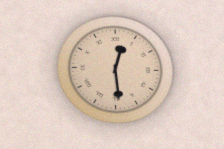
12:29
